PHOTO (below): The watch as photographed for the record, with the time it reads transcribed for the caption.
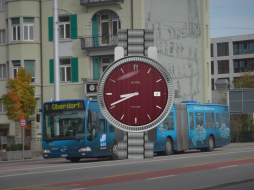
8:41
